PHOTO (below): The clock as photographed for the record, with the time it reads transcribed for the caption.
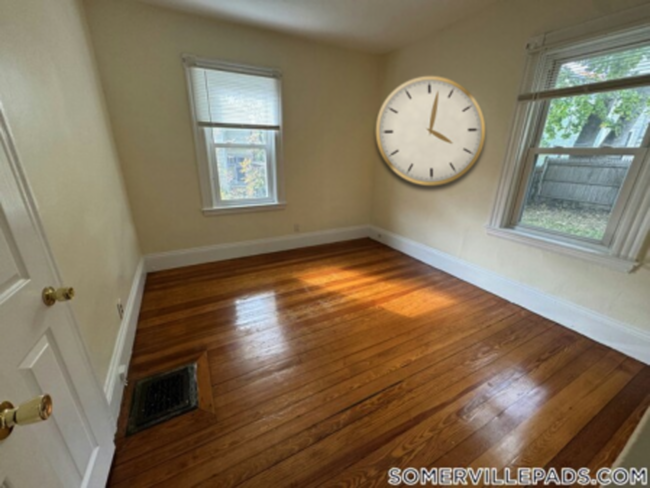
4:02
